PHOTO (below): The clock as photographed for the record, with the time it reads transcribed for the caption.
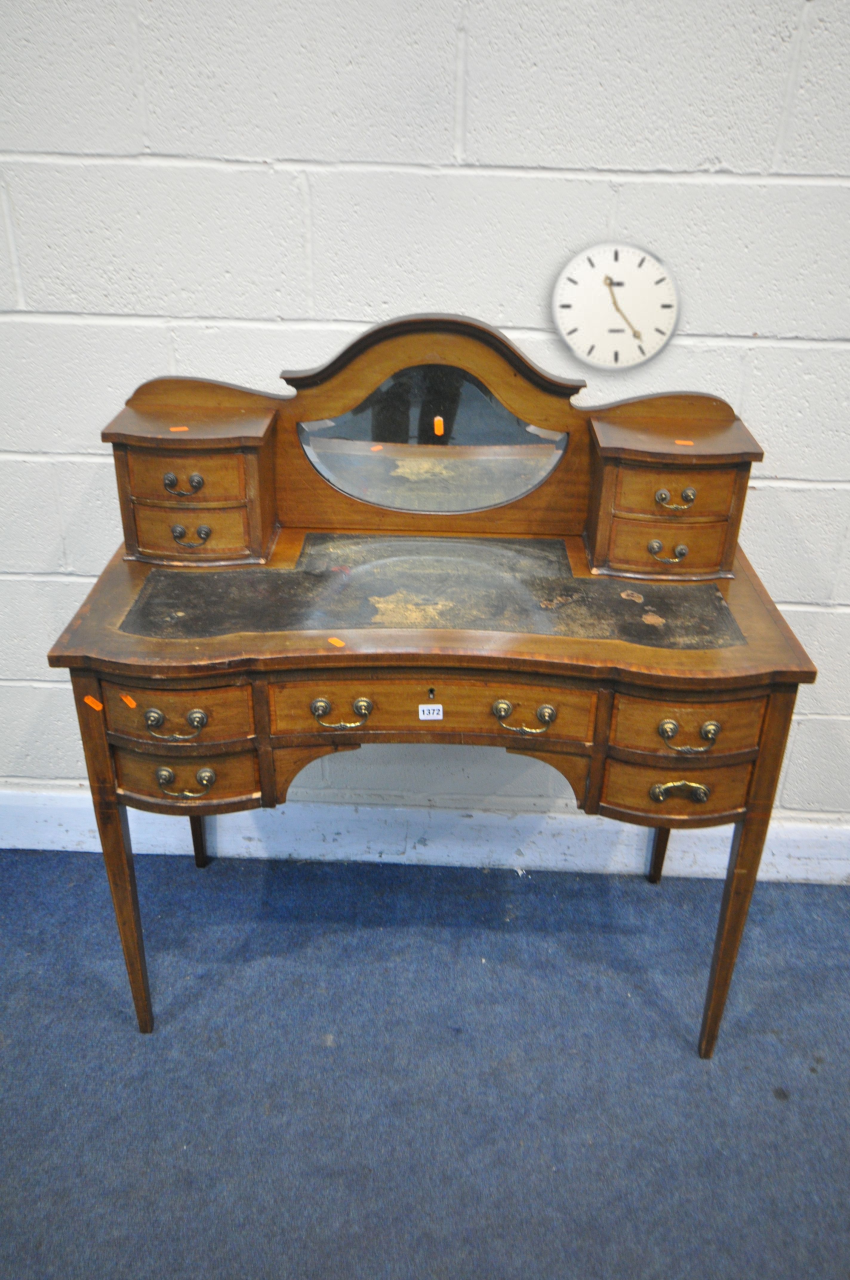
11:24
